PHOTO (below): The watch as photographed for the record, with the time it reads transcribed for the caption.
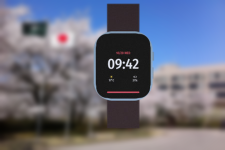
9:42
